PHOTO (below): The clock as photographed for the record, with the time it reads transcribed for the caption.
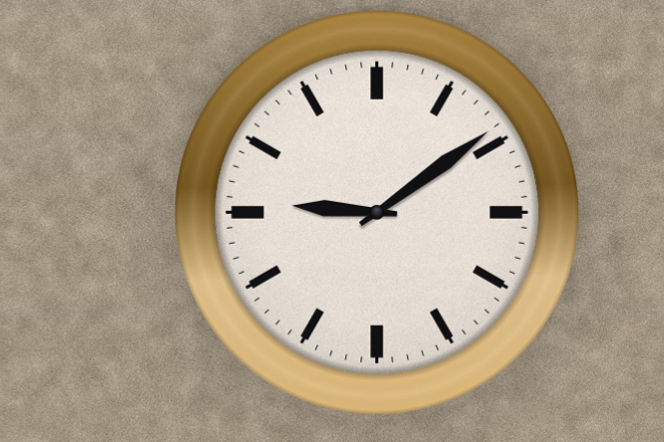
9:09
